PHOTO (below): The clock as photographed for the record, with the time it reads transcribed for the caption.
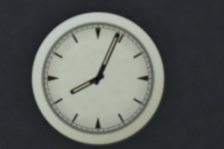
8:04
